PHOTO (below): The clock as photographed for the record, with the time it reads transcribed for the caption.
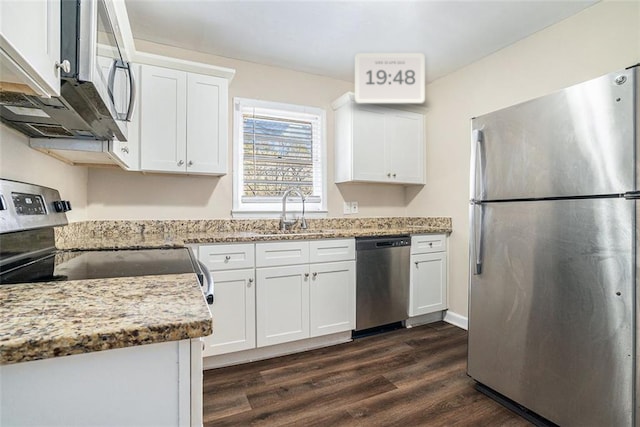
19:48
